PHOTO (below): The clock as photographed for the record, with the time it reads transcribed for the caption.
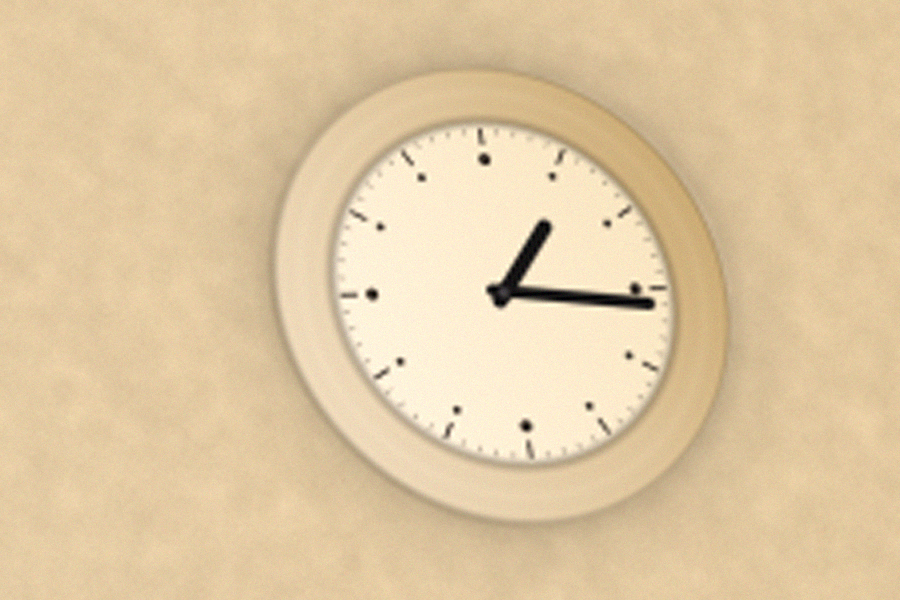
1:16
